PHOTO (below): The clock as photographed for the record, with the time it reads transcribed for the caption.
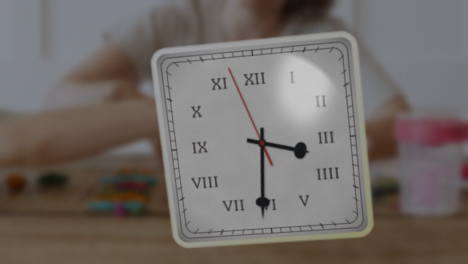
3:30:57
